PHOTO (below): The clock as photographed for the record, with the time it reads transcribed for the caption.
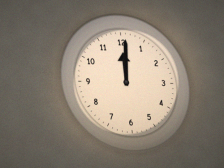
12:01
